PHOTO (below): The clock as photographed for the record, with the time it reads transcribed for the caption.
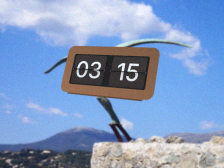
3:15
